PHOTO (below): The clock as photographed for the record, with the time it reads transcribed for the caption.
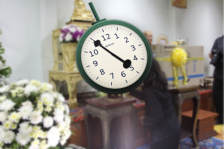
4:55
